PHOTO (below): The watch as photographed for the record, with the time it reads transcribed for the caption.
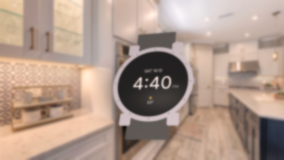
4:40
